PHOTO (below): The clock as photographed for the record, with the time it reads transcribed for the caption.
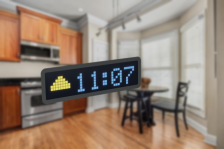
11:07
